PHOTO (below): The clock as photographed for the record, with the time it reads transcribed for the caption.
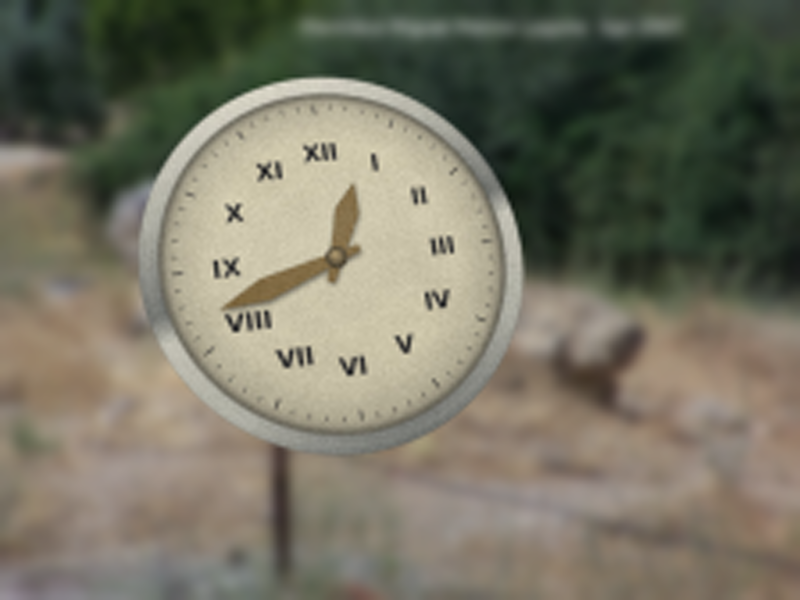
12:42
